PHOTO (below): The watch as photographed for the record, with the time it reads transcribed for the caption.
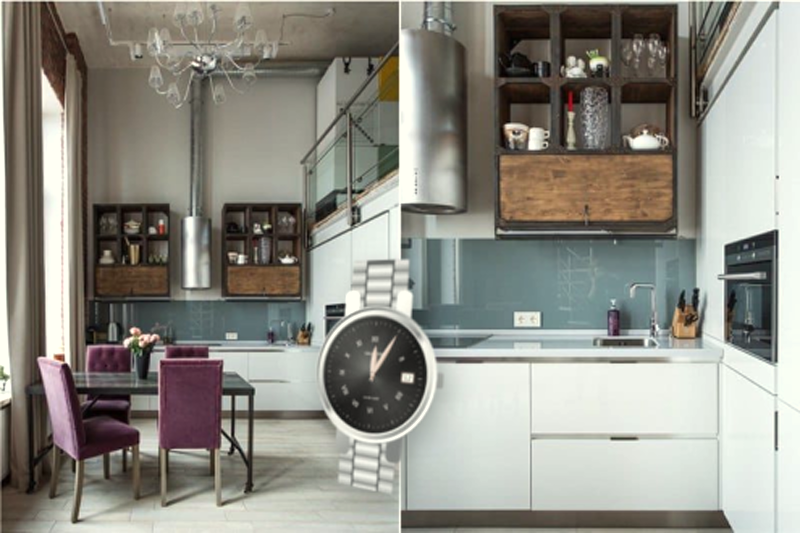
12:05
